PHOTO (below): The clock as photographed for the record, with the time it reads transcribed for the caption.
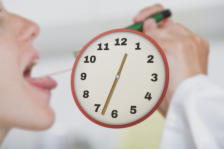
12:33
